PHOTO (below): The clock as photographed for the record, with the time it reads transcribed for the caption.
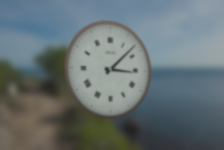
3:08
